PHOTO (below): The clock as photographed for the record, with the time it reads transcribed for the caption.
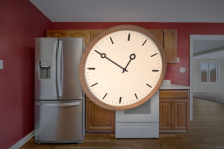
12:50
